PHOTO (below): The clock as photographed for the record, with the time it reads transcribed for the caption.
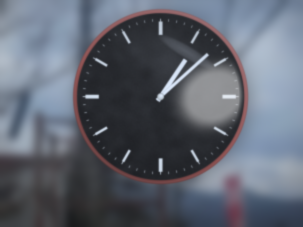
1:08
